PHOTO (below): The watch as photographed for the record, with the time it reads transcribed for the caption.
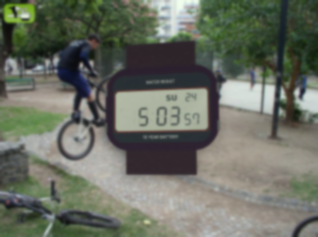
5:03:57
